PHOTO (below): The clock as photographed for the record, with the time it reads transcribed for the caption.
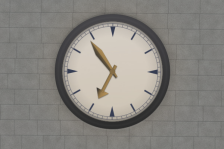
6:54
